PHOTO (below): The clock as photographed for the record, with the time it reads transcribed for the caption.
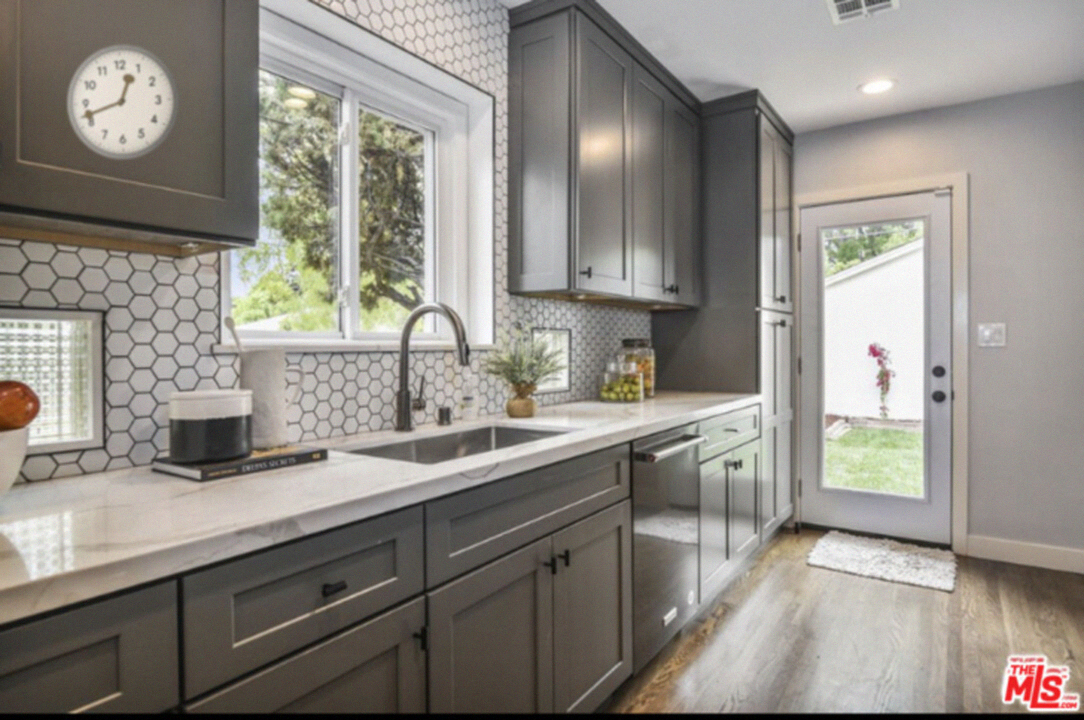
12:42
